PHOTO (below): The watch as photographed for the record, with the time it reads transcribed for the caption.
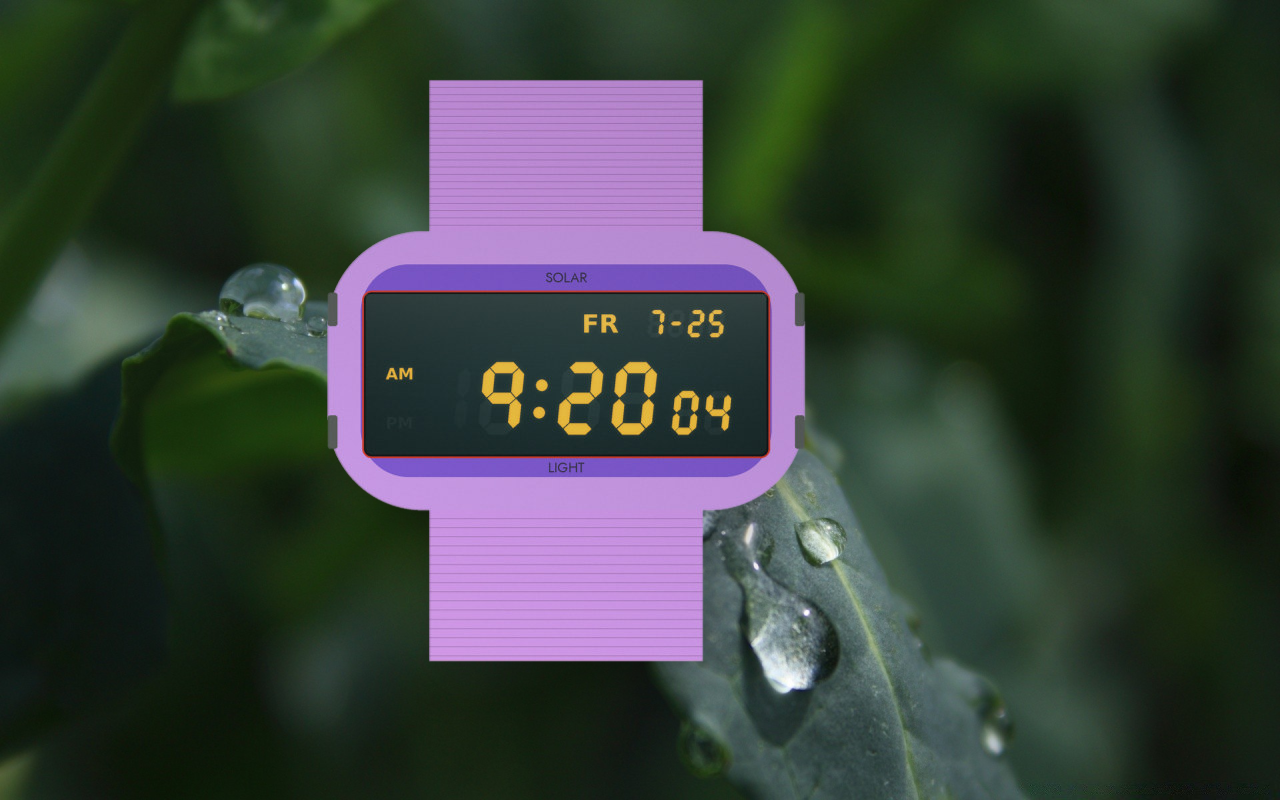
9:20:04
